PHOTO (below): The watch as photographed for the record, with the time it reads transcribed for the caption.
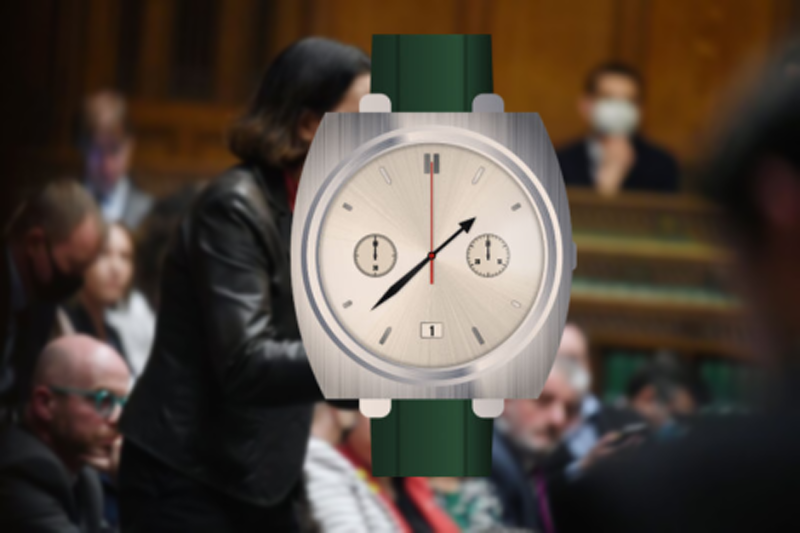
1:38
